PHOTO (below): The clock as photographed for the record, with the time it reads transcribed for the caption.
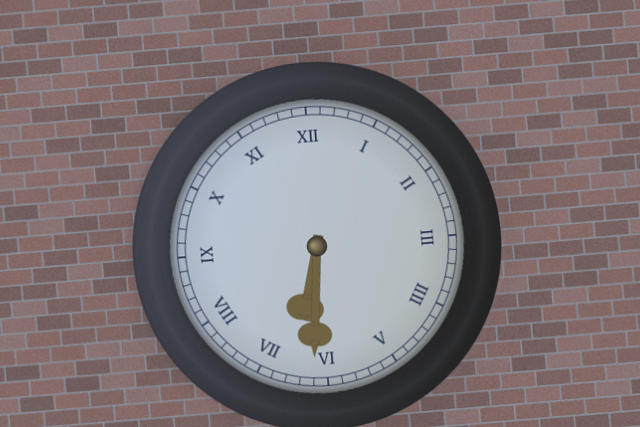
6:31
